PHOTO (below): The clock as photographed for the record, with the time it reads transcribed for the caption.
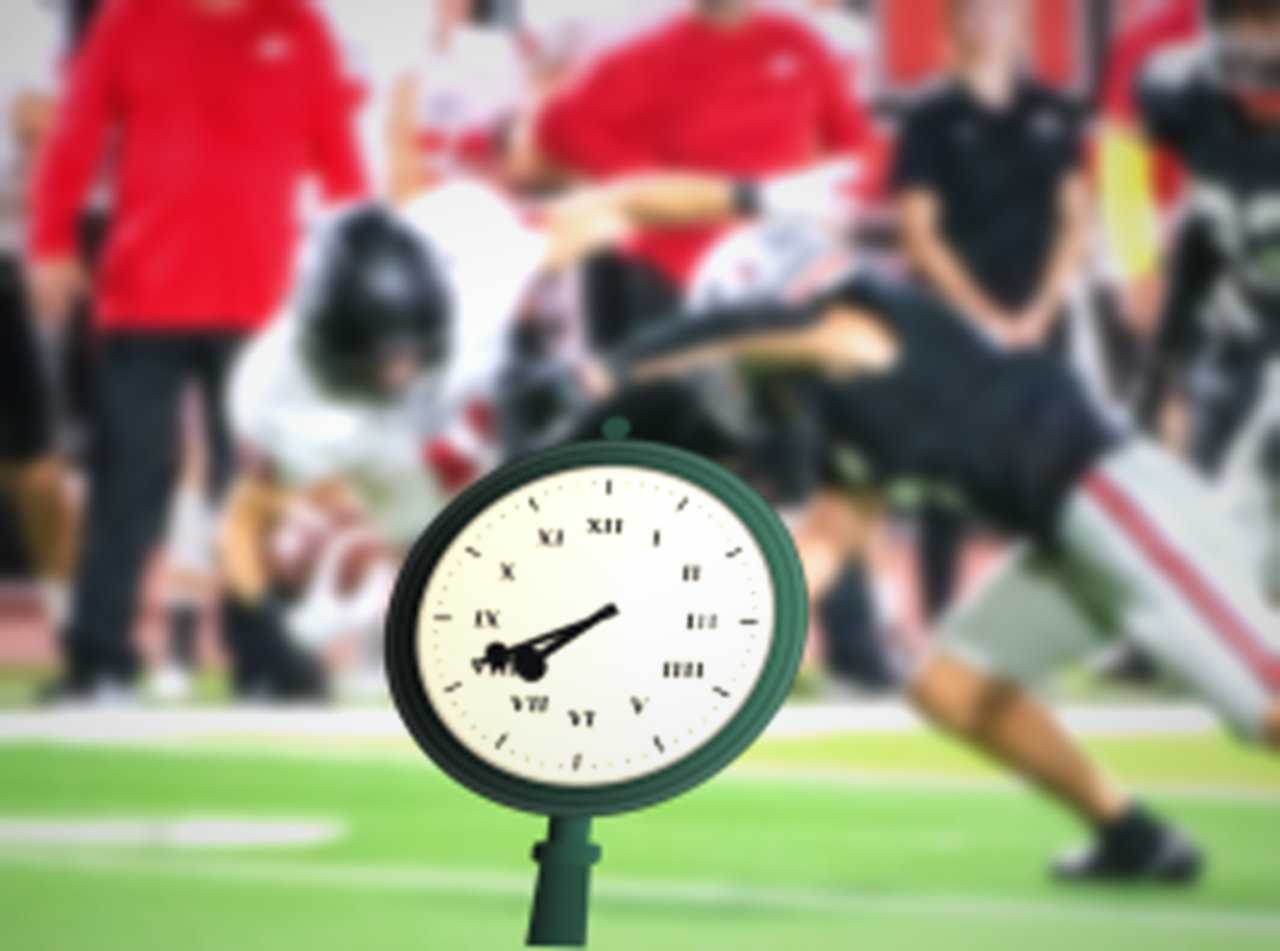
7:41
